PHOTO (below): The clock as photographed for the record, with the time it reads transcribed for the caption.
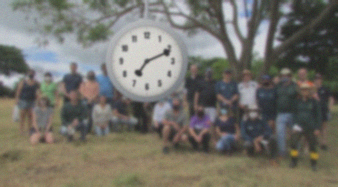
7:11
